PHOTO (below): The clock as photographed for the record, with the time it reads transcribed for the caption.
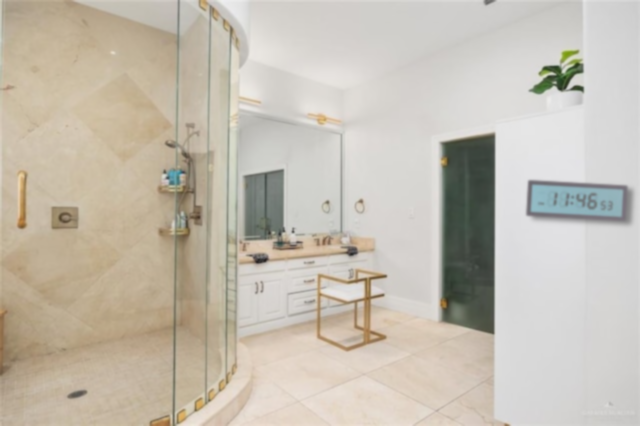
11:46
